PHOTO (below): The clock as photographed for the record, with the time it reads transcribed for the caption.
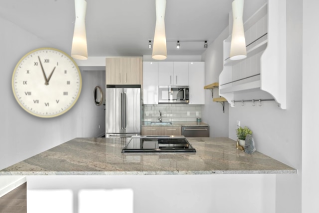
12:57
